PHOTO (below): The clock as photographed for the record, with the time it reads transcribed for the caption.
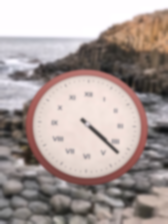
4:22
